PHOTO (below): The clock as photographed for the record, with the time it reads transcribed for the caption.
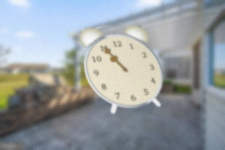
10:55
